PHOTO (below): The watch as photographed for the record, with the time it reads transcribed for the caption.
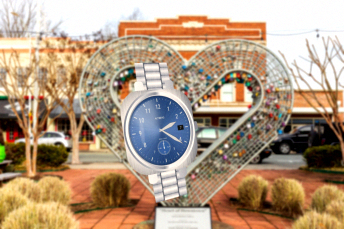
2:21
